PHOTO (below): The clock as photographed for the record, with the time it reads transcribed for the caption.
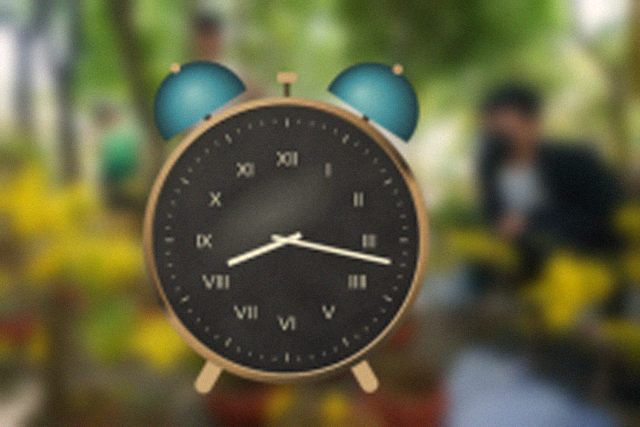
8:17
